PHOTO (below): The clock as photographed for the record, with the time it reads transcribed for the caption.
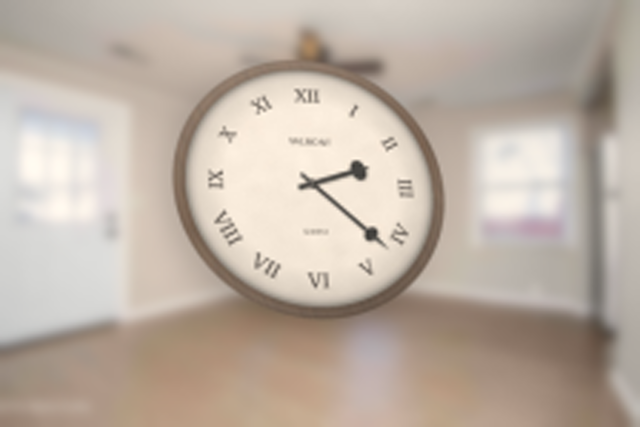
2:22
